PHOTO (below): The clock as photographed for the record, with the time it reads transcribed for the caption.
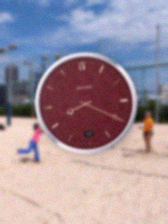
8:20
